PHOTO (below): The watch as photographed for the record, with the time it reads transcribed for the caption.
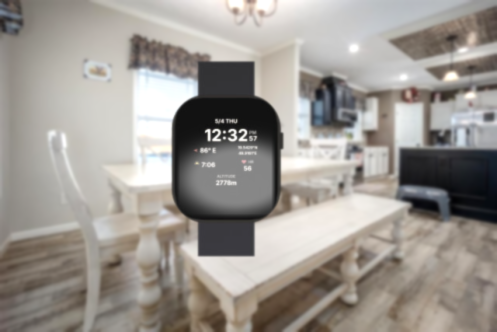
12:32
